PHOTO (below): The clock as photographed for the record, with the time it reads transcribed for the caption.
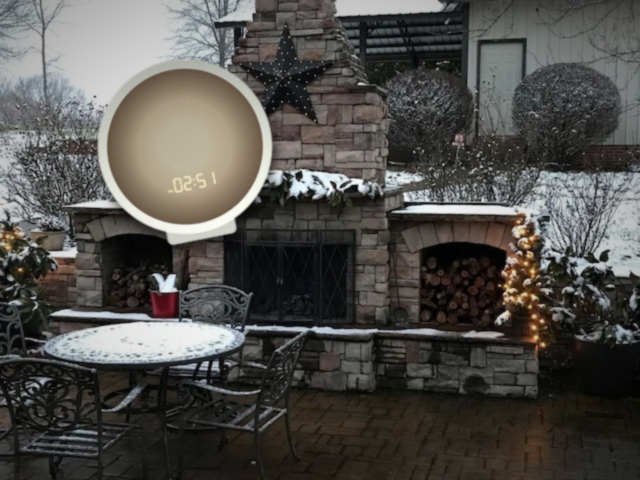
2:51
